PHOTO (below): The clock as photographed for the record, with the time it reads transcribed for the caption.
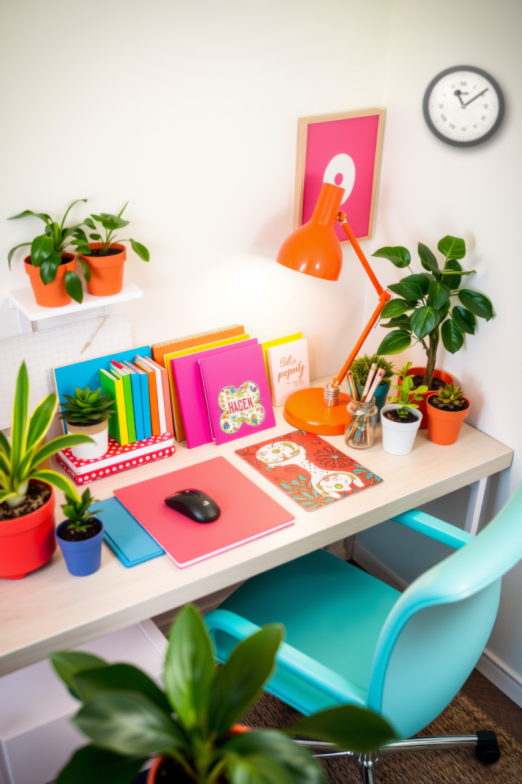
11:09
